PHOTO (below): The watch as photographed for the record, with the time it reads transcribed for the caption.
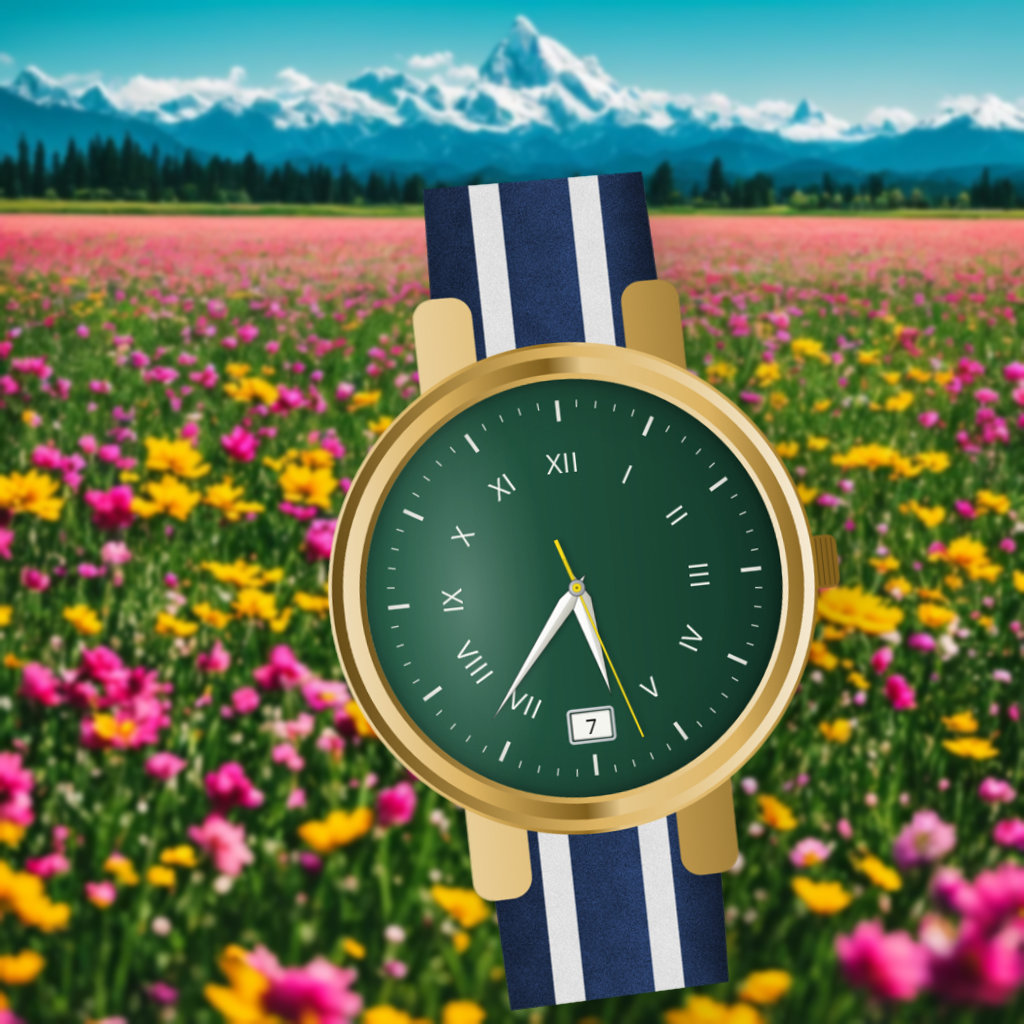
5:36:27
